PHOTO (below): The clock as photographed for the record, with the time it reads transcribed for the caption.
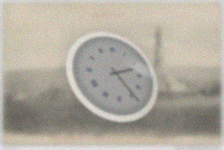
2:24
